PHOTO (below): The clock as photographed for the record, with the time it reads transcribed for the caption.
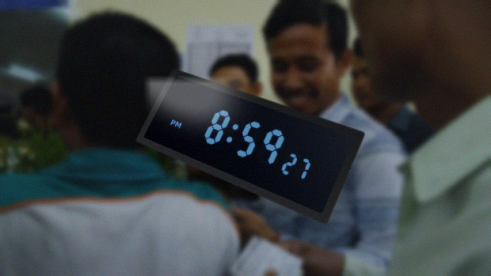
8:59:27
